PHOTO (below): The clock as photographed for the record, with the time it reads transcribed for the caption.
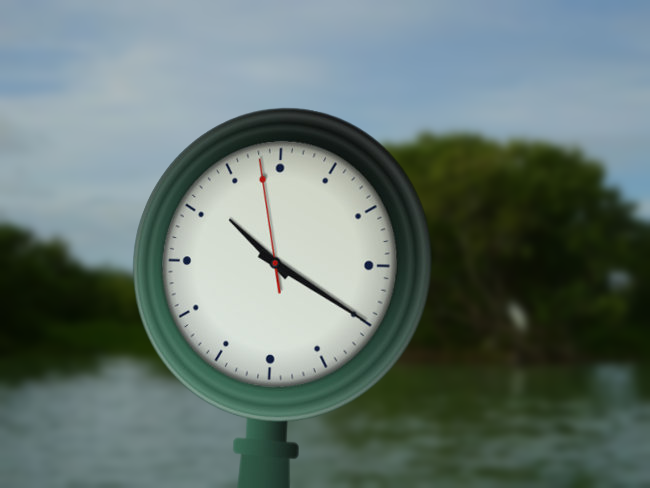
10:19:58
